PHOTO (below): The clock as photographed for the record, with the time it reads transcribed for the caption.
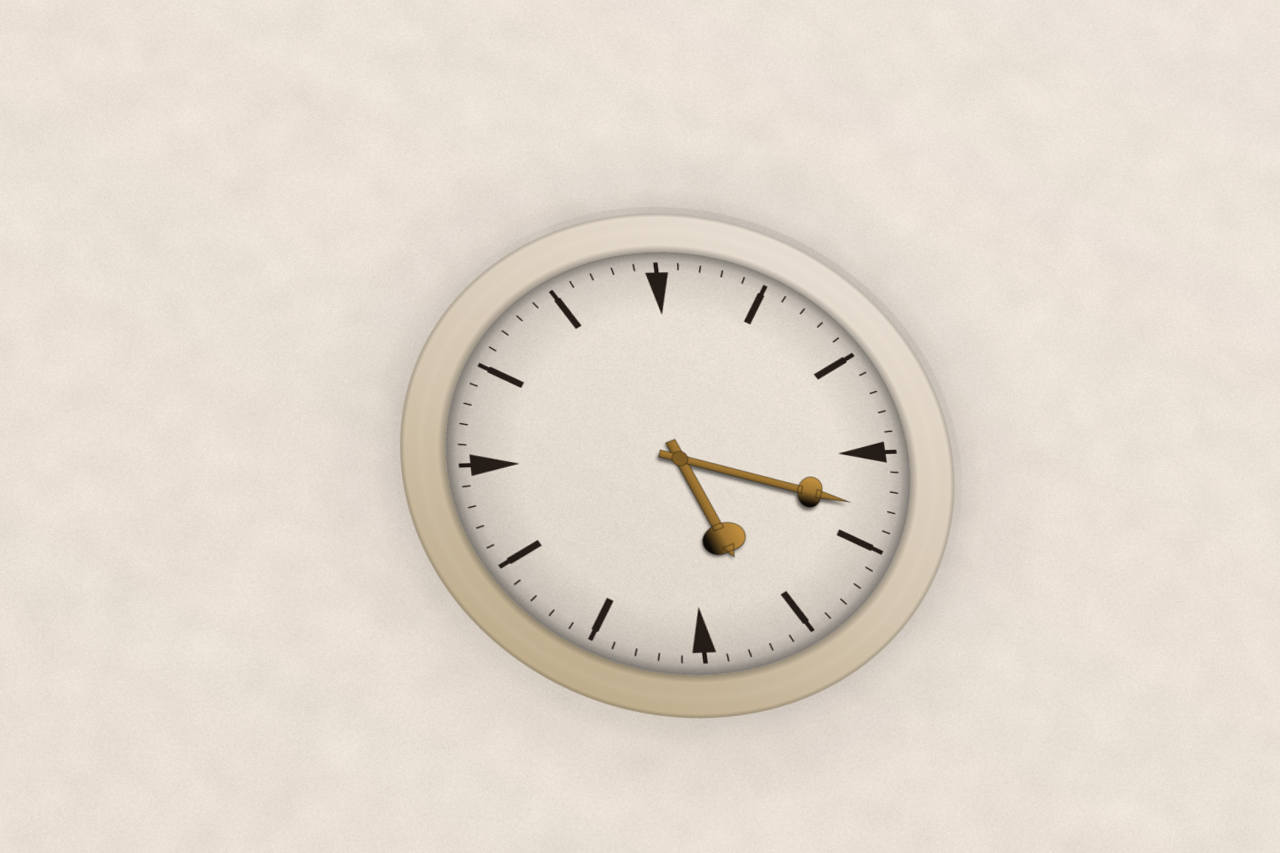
5:18
